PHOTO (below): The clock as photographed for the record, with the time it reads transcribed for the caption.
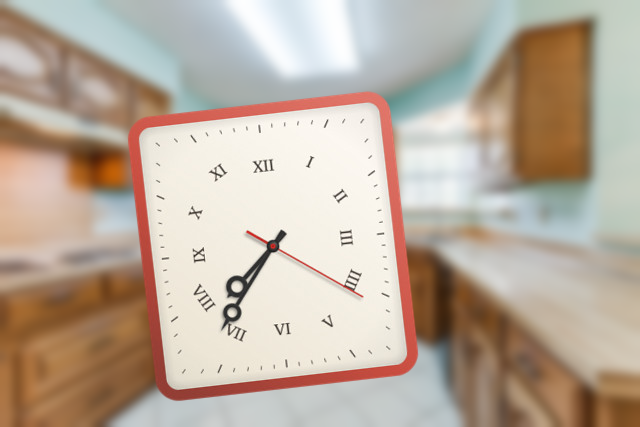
7:36:21
